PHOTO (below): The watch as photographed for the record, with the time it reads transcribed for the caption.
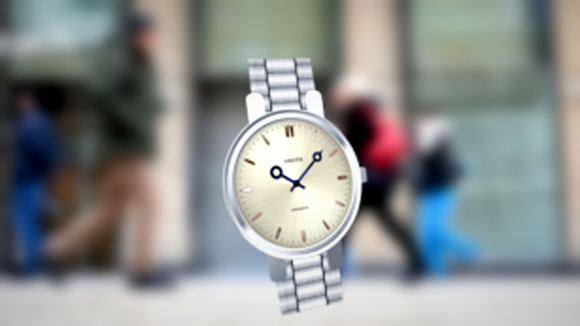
10:08
